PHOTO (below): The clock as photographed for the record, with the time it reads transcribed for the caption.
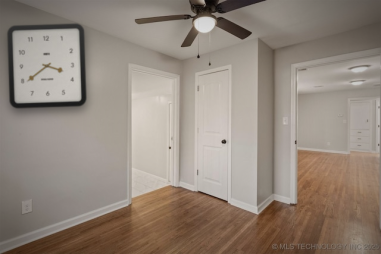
3:39
